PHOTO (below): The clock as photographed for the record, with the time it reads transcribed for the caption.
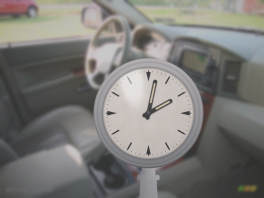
2:02
